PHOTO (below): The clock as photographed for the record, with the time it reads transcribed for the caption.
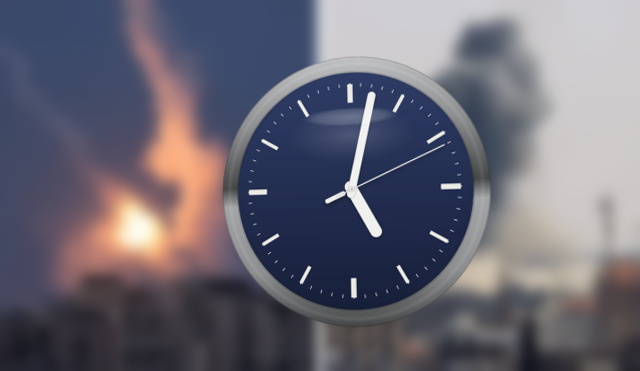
5:02:11
